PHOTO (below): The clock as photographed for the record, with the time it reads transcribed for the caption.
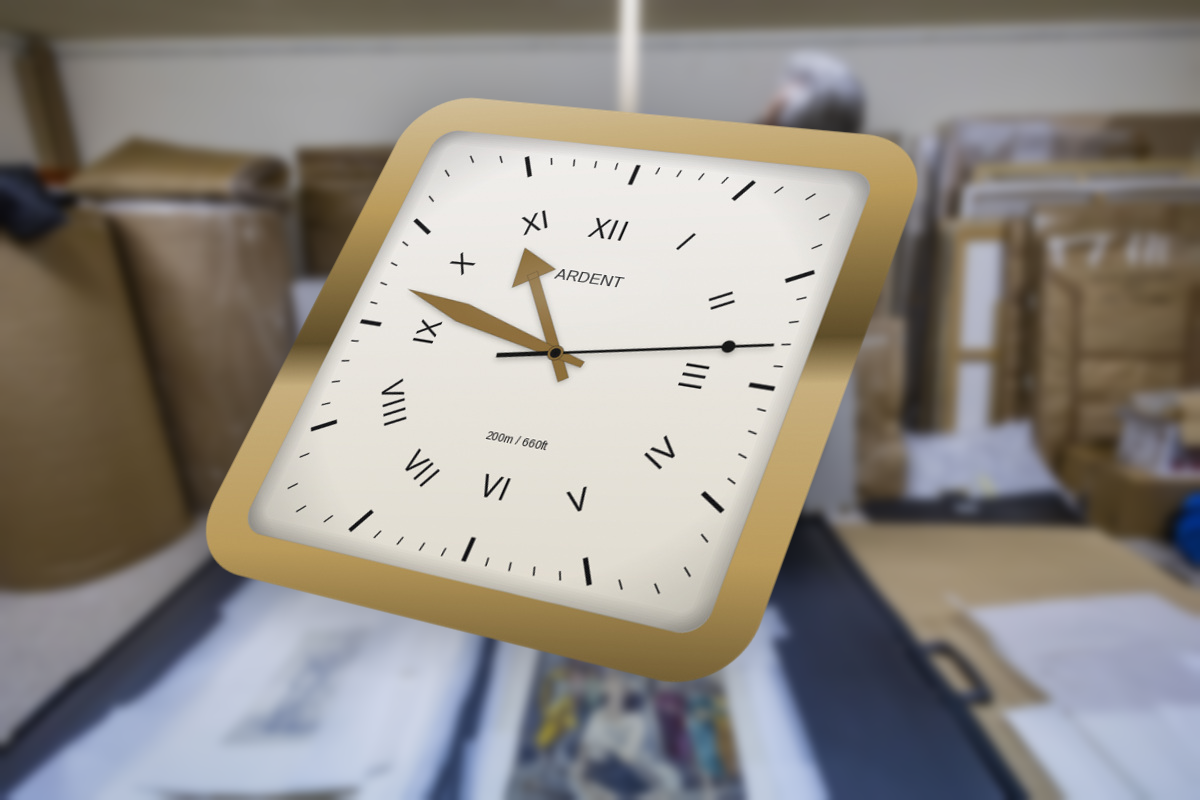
10:47:13
